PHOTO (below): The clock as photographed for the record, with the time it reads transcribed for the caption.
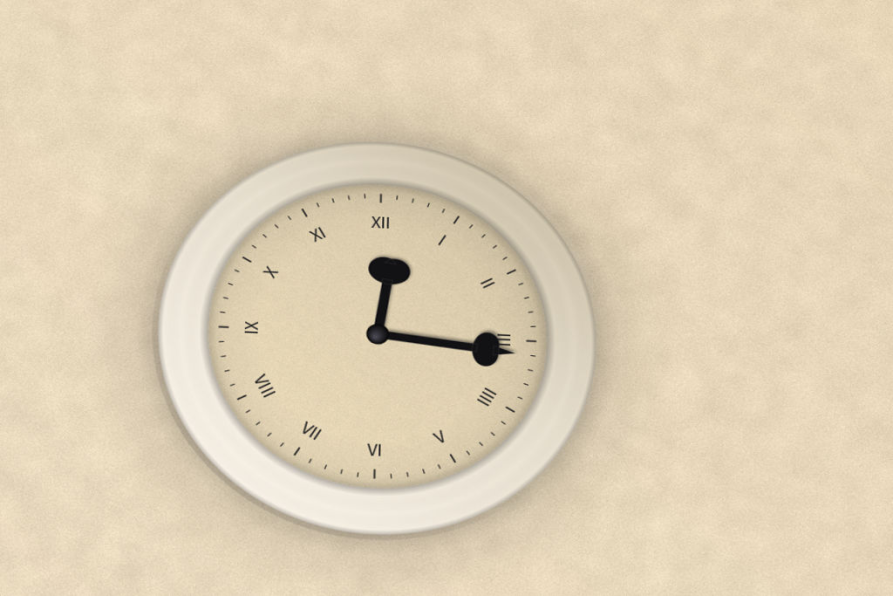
12:16
